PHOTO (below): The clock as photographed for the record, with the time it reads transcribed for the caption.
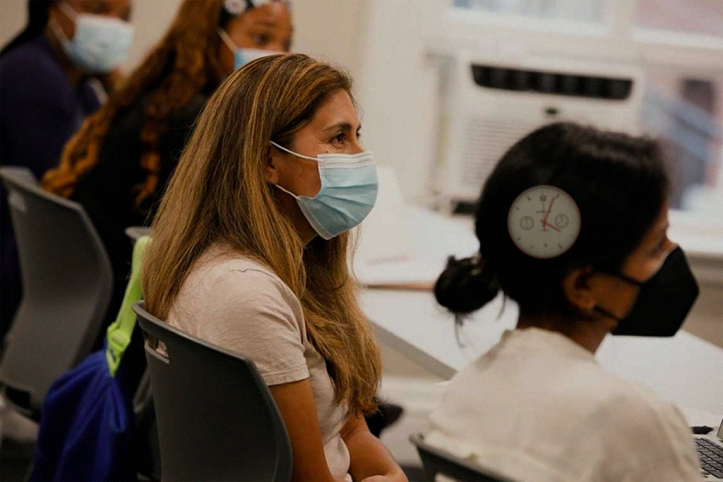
4:04
